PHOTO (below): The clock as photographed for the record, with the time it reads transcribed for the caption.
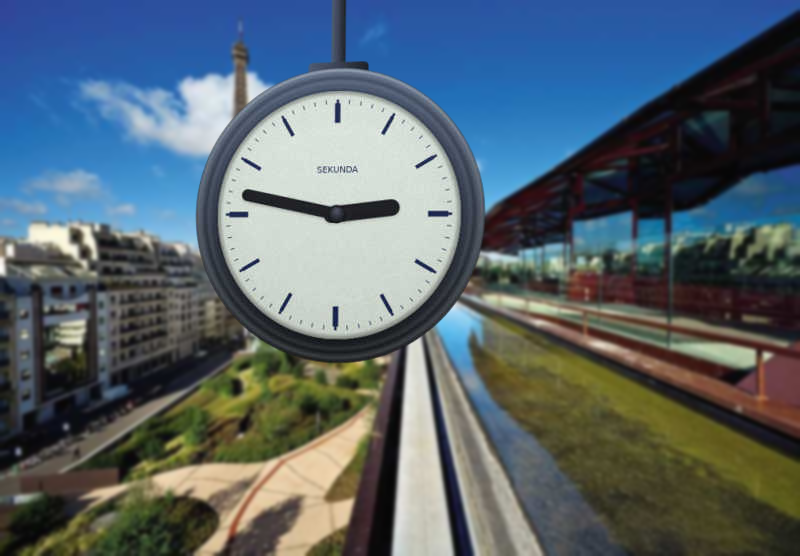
2:47
